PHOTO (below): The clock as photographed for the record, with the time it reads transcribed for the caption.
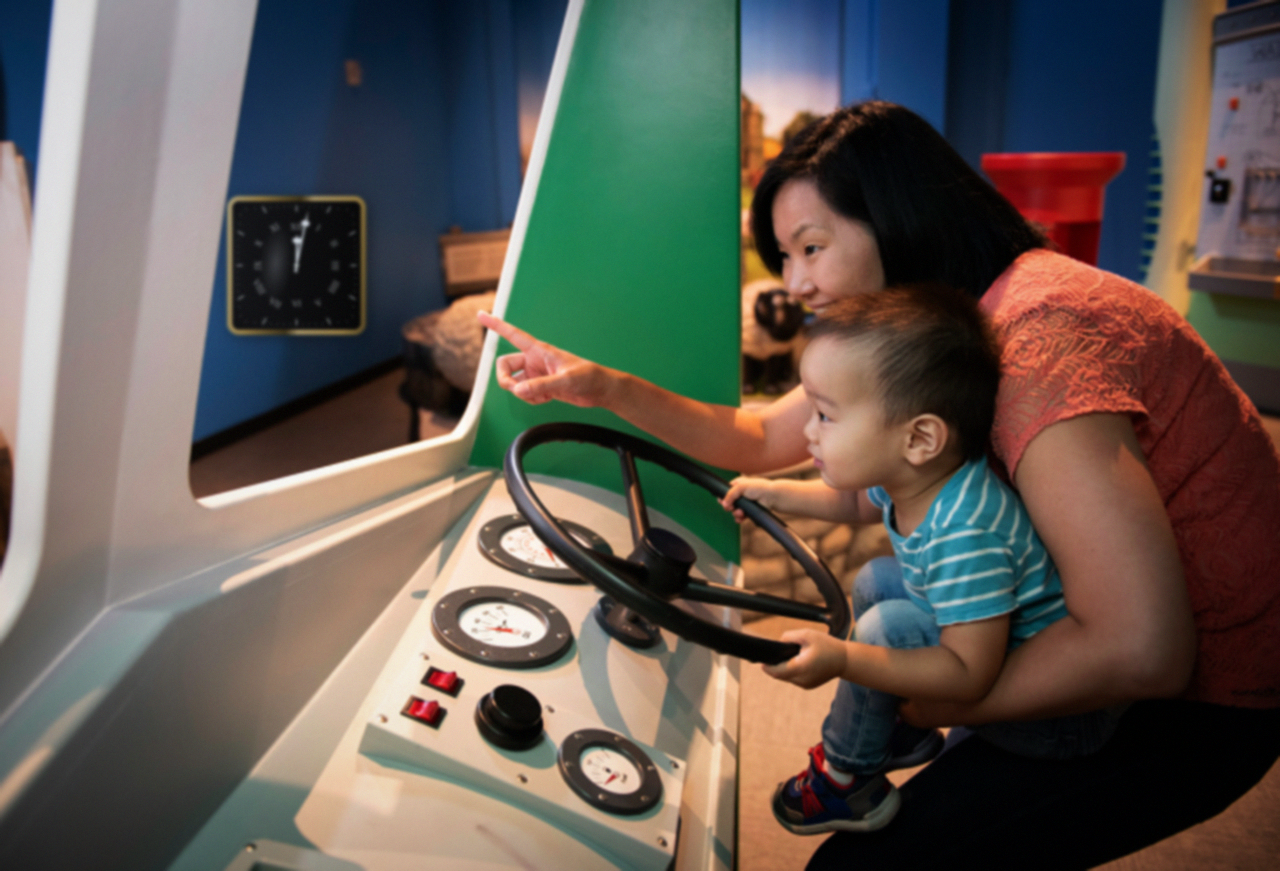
12:02
